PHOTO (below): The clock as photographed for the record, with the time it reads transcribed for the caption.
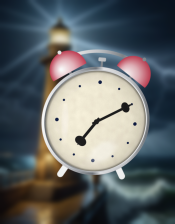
7:10
